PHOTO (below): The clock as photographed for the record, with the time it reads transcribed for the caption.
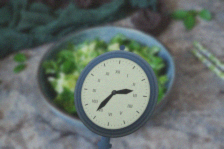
2:36
